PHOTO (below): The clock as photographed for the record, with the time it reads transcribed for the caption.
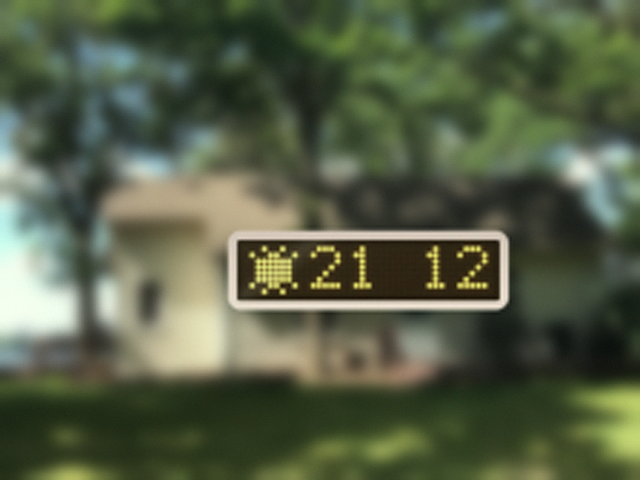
21:12
